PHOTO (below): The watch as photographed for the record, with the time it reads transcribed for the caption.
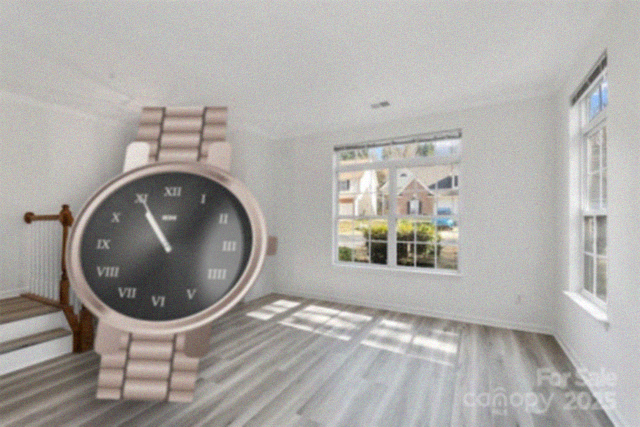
10:55
